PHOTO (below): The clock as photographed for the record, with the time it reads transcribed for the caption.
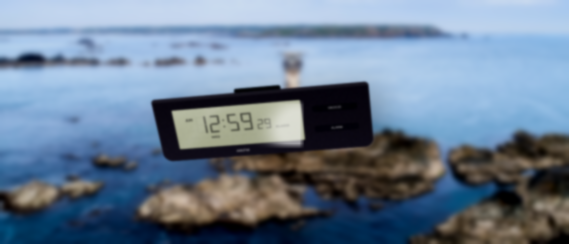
12:59
